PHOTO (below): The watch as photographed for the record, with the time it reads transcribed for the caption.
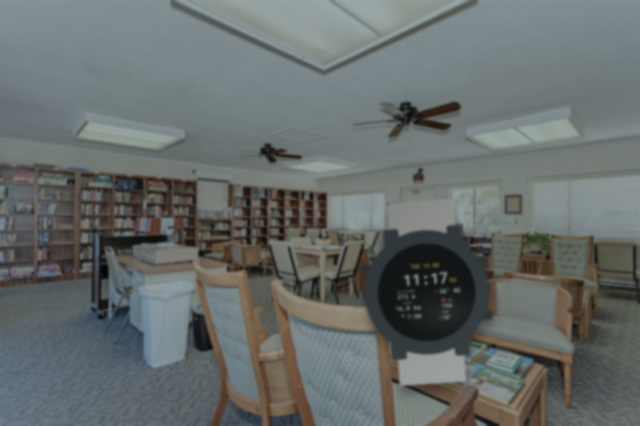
11:17
